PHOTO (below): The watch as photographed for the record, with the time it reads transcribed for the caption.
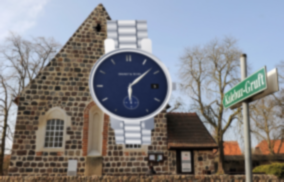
6:08
